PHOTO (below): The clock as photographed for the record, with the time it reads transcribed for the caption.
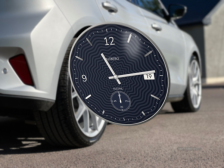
11:14
